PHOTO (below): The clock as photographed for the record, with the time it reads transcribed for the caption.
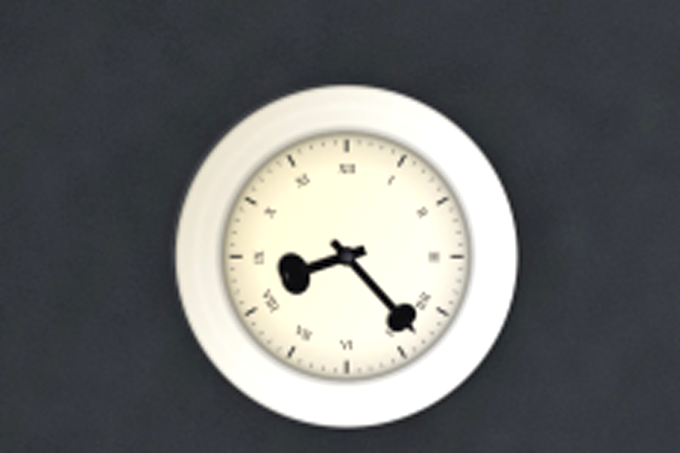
8:23
